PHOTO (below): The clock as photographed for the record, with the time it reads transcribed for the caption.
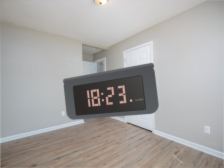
18:23
